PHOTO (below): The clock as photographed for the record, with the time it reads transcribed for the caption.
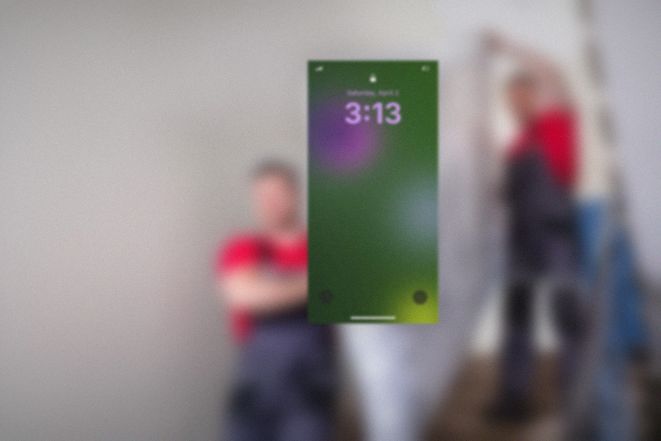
3:13
